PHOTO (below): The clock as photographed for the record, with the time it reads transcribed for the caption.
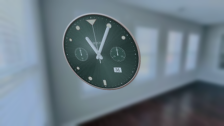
11:05
